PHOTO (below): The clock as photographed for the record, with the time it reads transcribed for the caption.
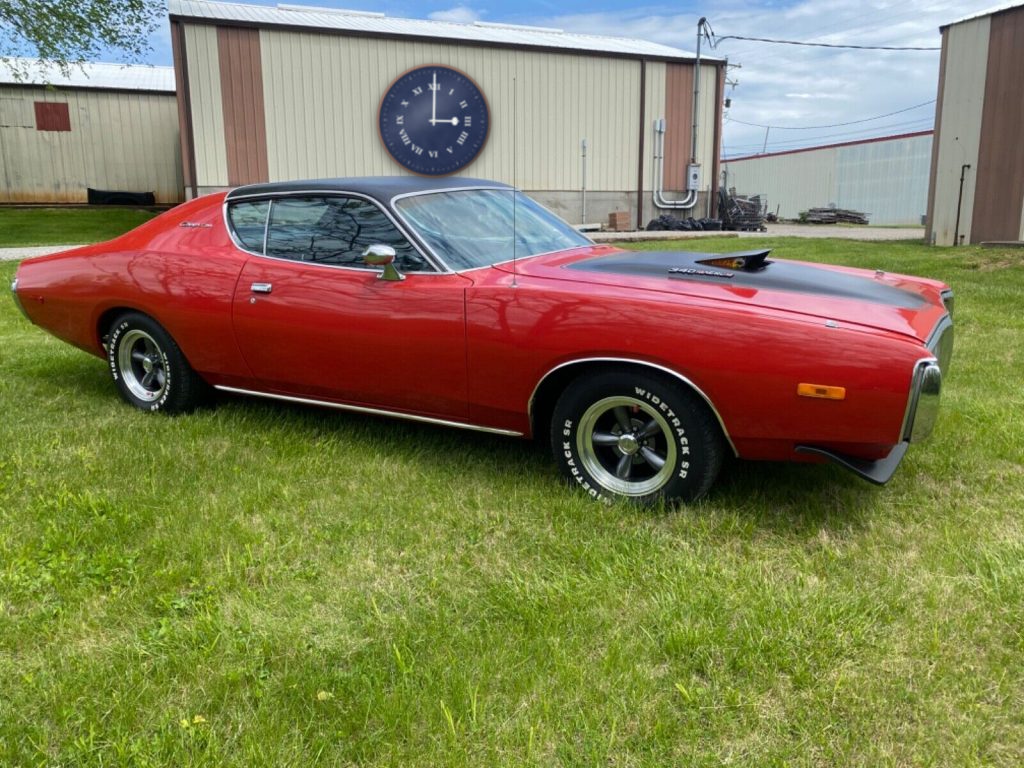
3:00
